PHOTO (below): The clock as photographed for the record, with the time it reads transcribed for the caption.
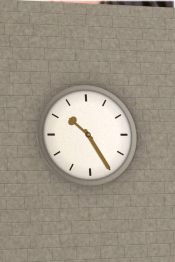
10:25
